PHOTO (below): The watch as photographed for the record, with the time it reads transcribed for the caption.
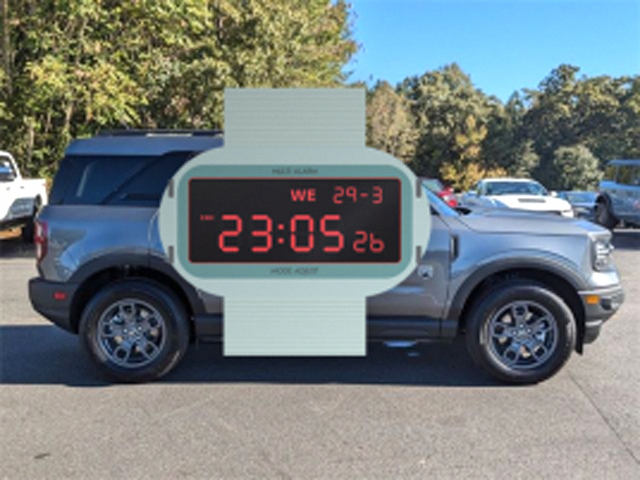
23:05:26
